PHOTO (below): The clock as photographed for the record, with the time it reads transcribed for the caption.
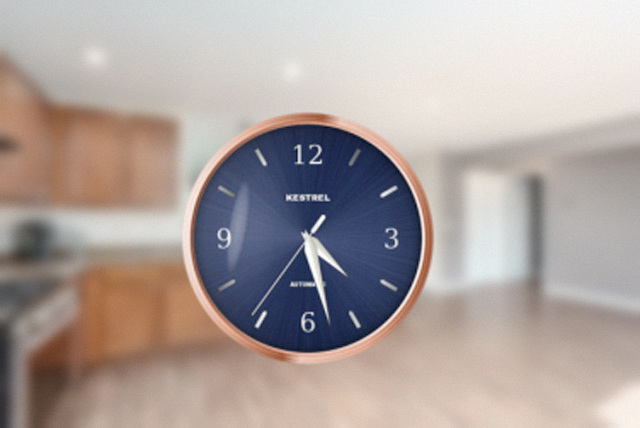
4:27:36
